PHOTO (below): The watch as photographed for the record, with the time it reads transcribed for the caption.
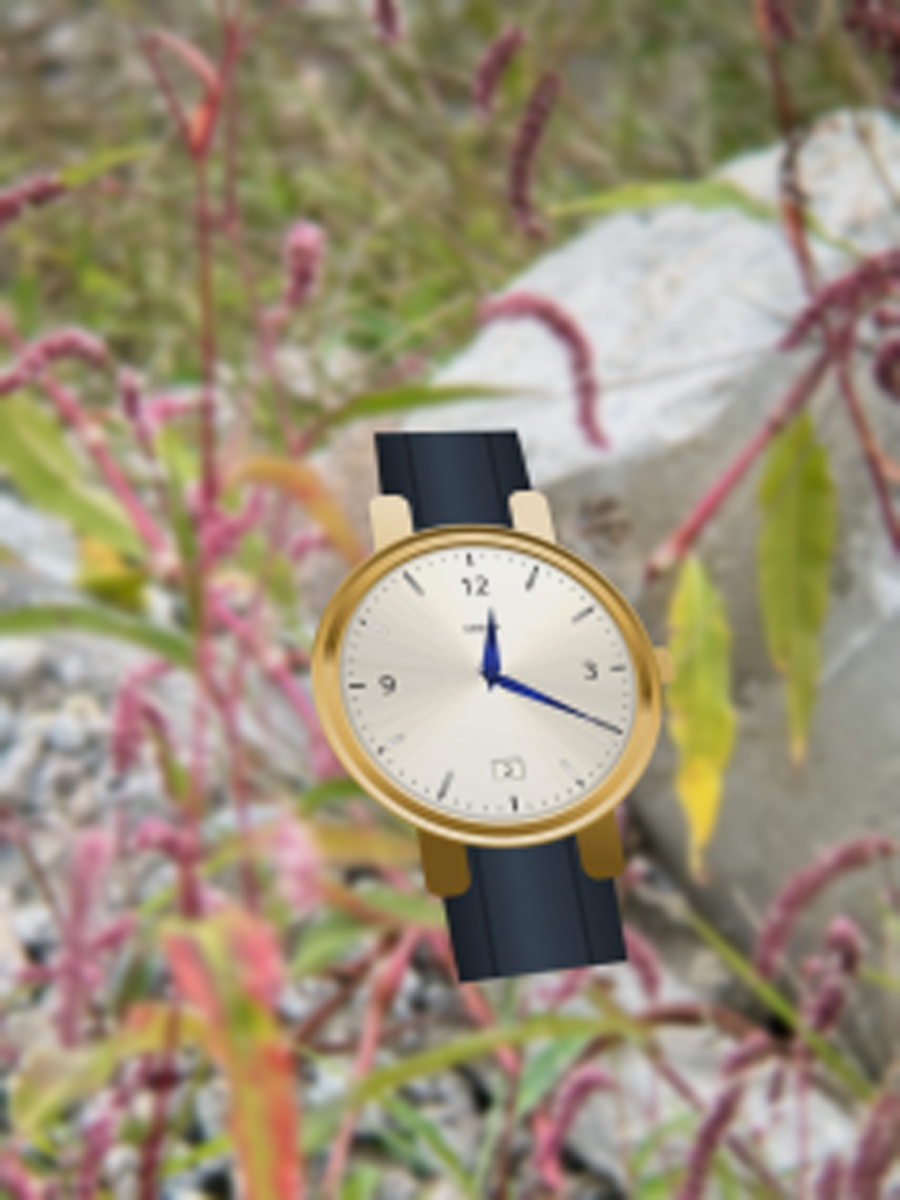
12:20
